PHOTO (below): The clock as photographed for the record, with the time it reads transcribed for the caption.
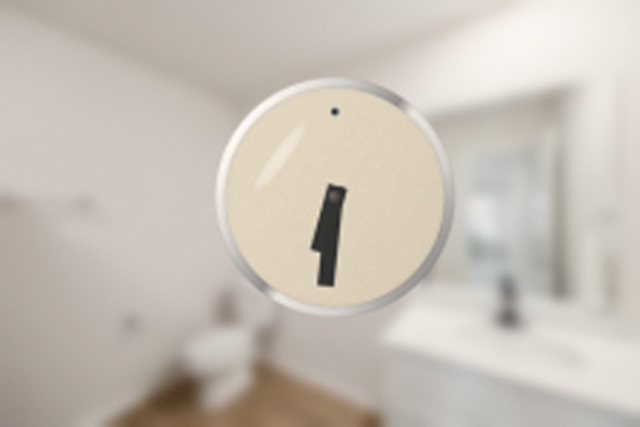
6:31
